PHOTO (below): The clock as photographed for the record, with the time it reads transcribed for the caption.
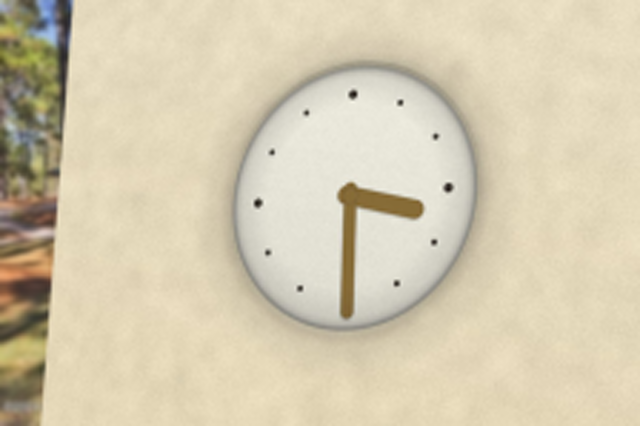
3:30
